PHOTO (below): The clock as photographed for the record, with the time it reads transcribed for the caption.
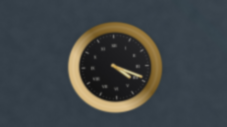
4:19
